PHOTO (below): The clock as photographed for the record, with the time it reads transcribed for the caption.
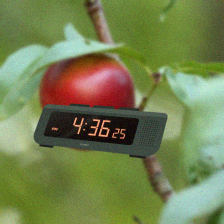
4:36:25
